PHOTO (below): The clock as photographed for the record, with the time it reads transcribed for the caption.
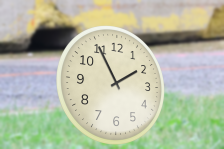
1:55
